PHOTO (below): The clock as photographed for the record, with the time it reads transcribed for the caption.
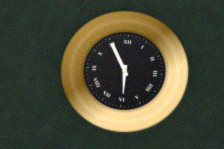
5:55
